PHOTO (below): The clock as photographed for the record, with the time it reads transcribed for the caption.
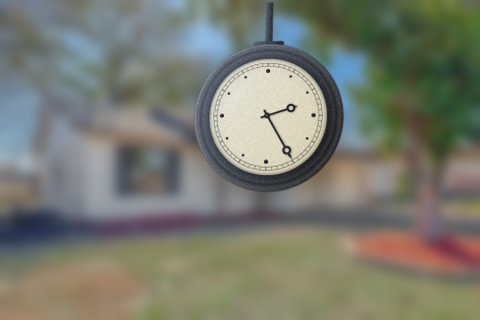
2:25
